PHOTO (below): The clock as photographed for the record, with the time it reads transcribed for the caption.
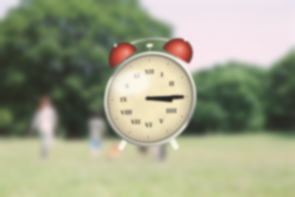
3:15
